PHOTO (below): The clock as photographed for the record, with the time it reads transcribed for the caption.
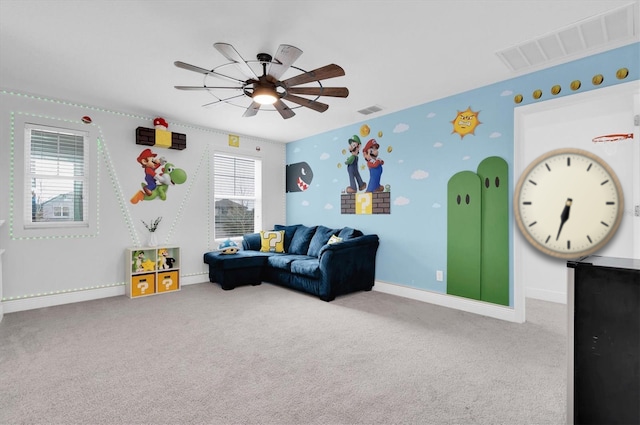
6:33
